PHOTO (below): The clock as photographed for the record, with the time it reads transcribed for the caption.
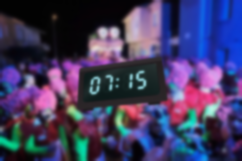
7:15
